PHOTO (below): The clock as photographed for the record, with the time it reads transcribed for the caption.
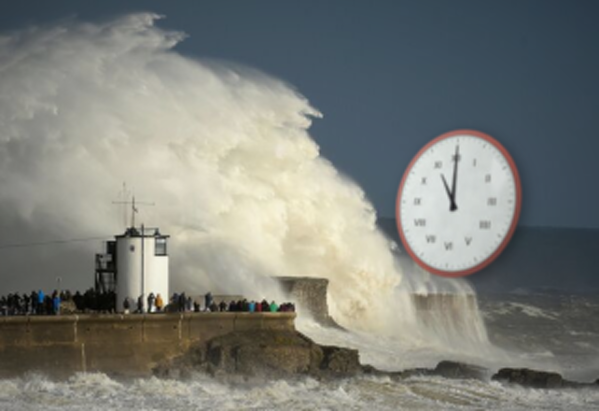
11:00
